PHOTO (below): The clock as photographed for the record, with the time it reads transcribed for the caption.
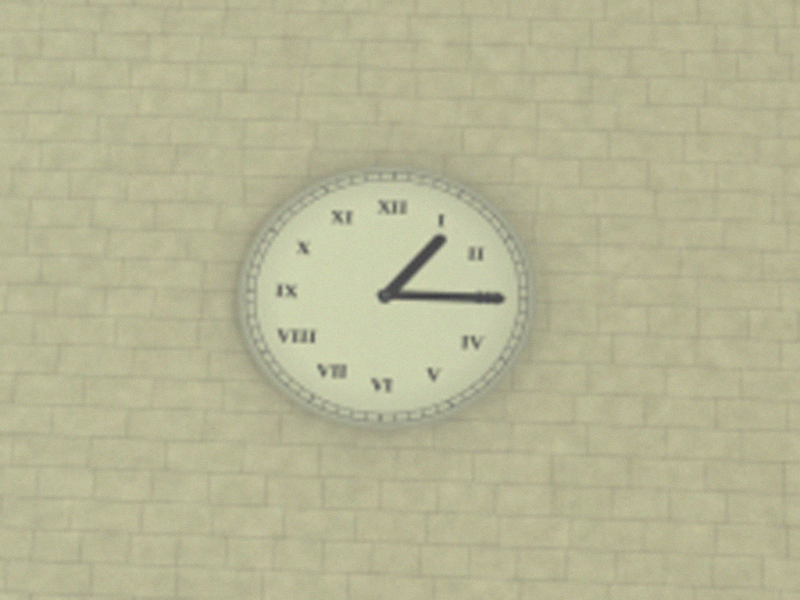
1:15
